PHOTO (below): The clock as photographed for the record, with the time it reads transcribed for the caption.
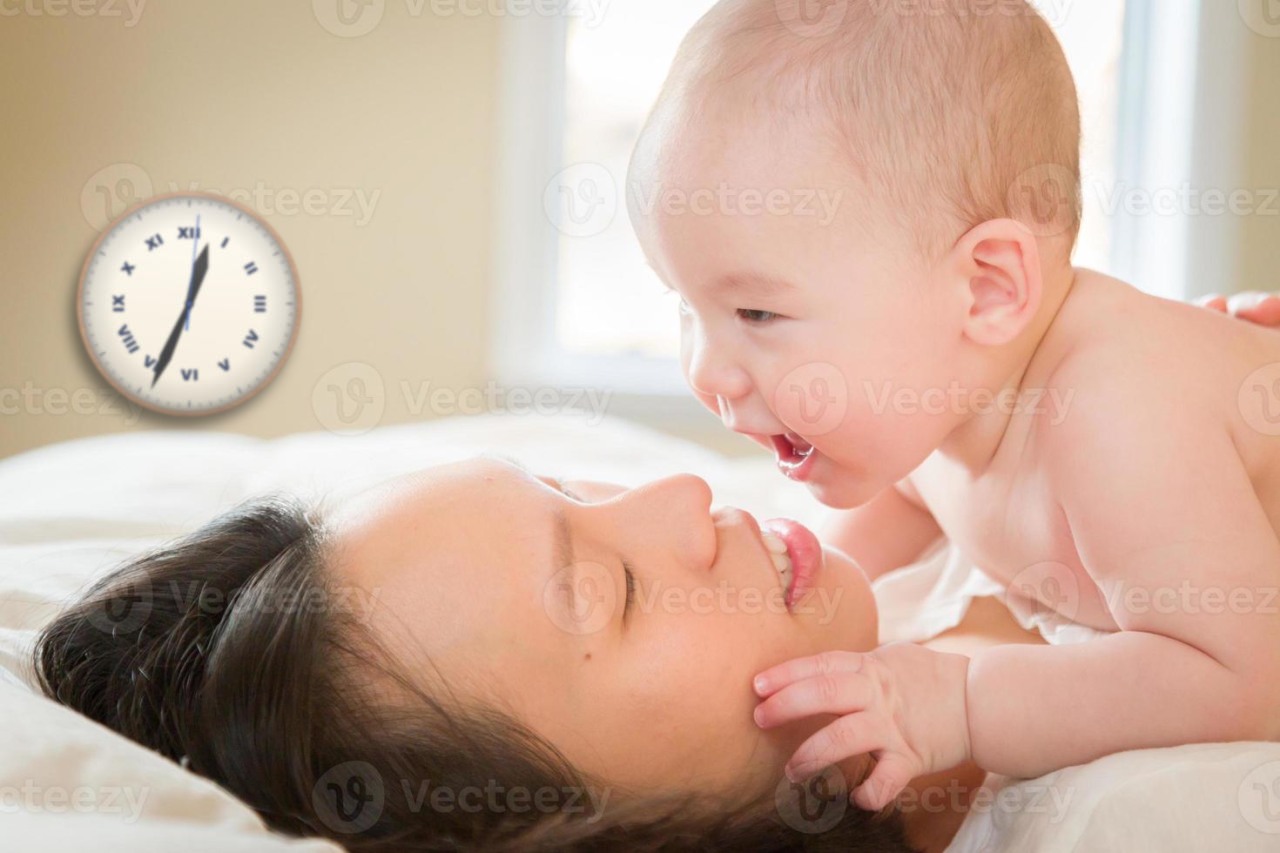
12:34:01
